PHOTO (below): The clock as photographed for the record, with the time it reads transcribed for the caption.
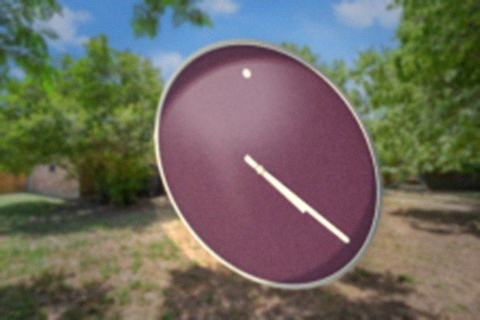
4:21
